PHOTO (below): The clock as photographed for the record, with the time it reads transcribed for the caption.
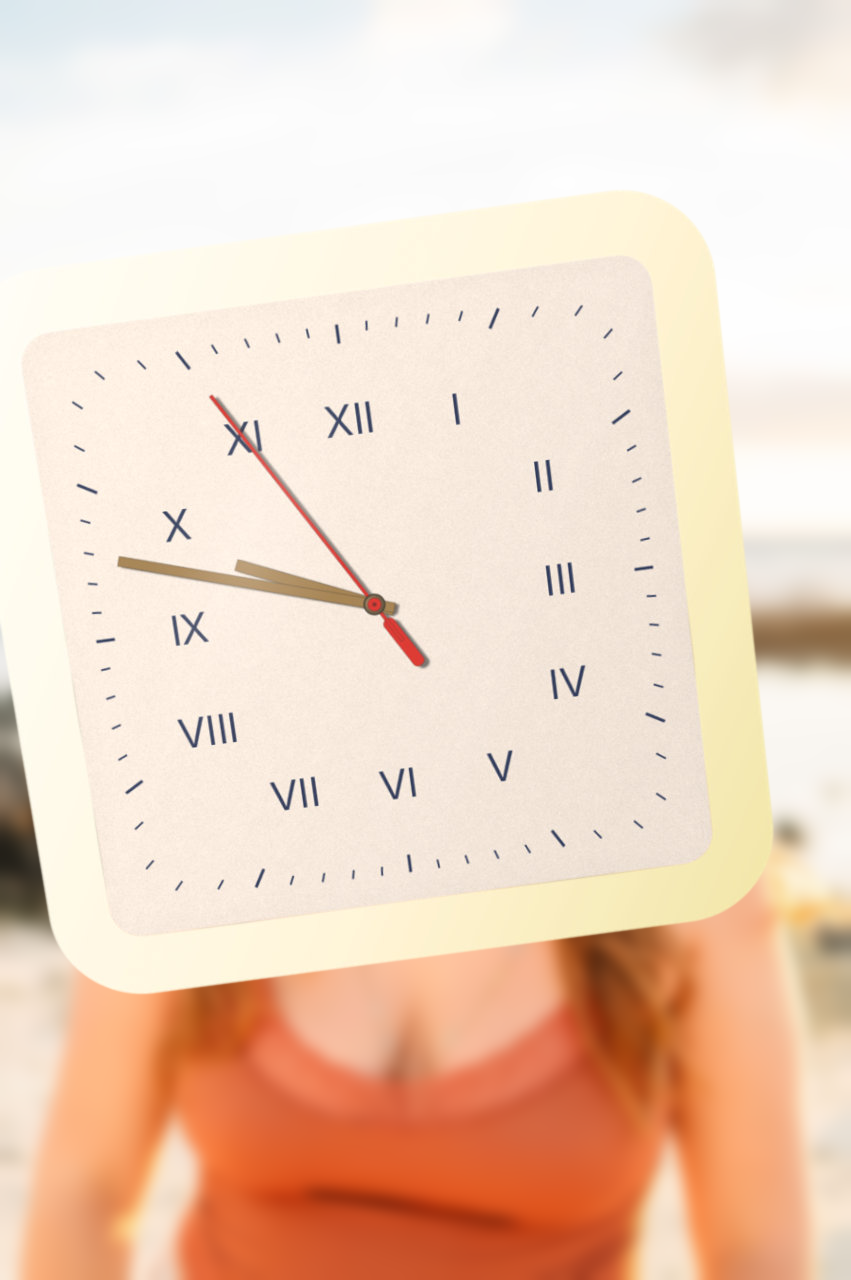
9:47:55
